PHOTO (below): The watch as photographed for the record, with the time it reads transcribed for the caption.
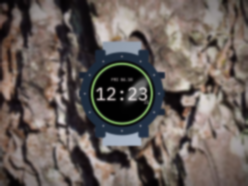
12:23
